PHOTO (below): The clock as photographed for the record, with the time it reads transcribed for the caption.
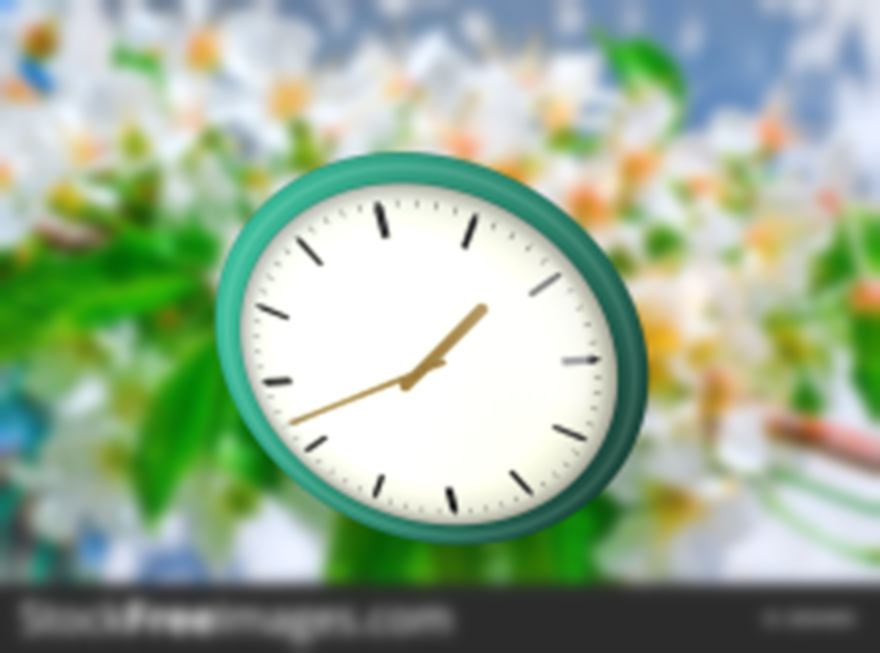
1:42
